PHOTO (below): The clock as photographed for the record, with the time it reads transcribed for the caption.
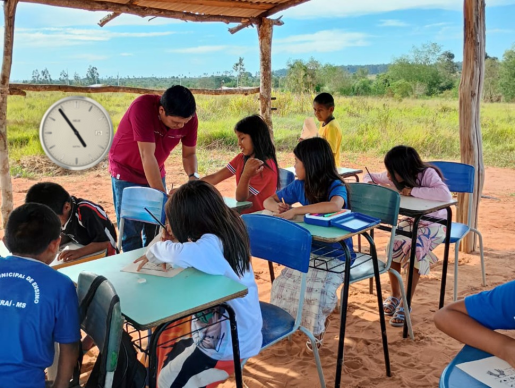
4:54
